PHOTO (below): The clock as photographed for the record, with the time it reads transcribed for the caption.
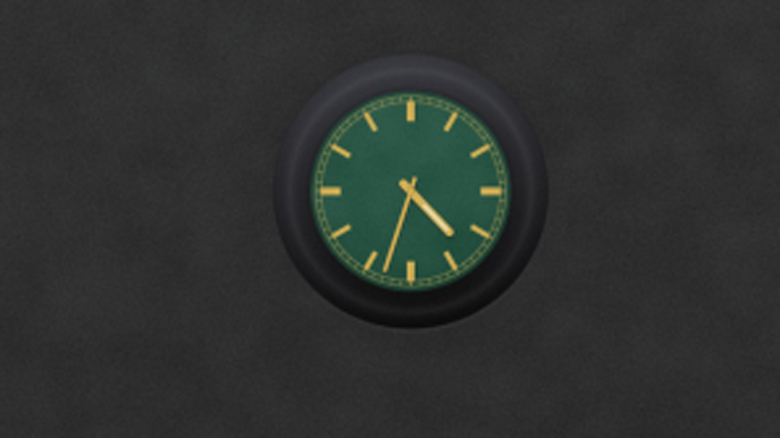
4:33
